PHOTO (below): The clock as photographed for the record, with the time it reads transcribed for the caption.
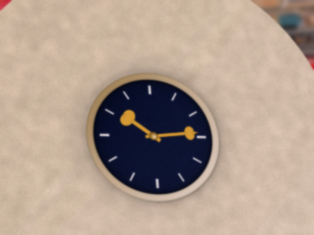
10:14
